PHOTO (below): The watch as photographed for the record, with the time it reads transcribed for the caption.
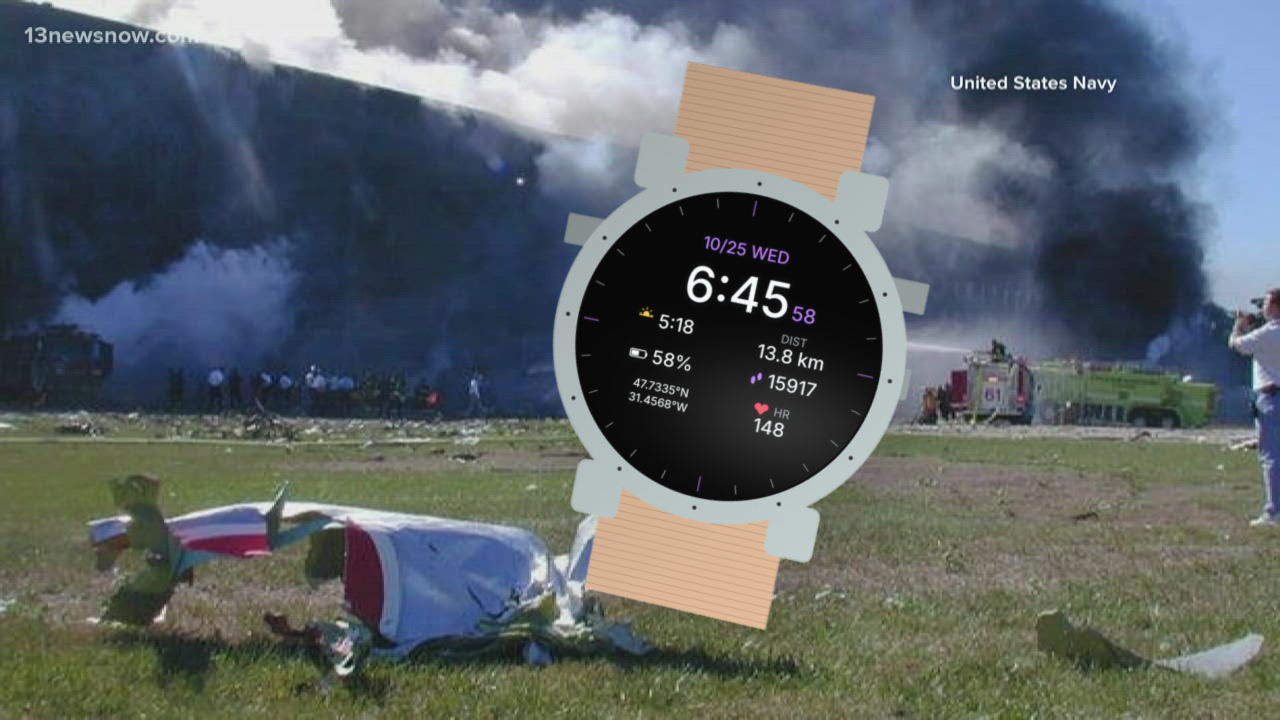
6:45:58
